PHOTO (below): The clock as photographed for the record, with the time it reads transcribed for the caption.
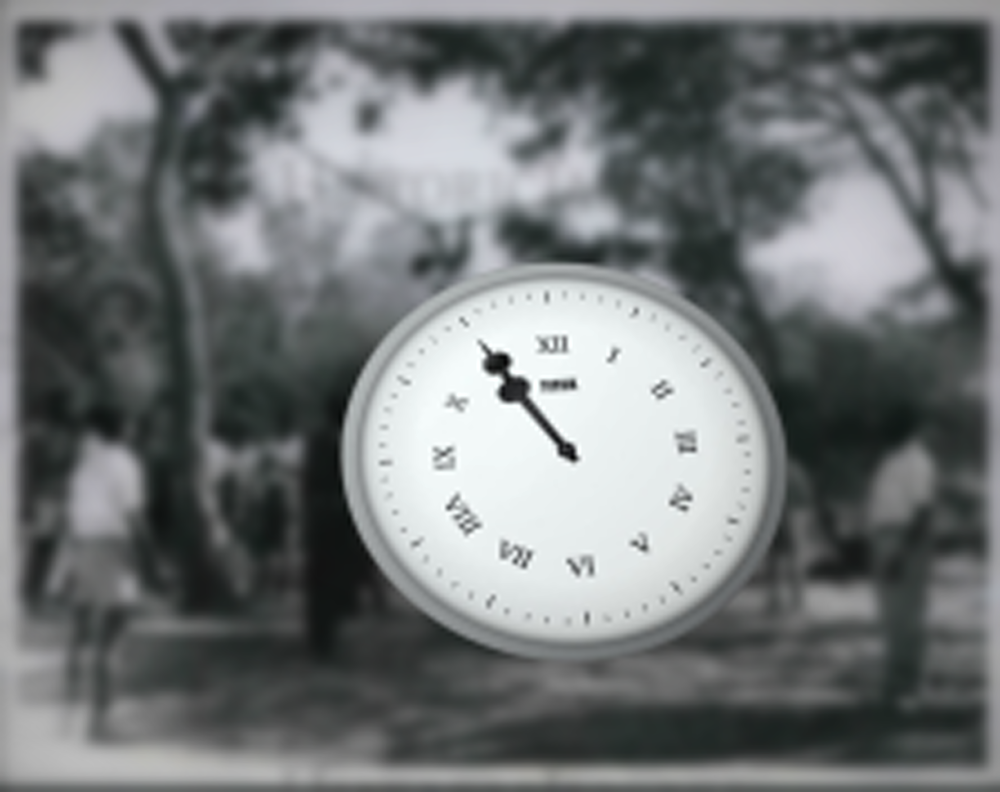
10:55
